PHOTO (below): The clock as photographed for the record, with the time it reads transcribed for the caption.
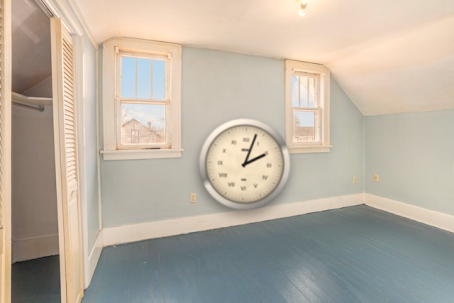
2:03
